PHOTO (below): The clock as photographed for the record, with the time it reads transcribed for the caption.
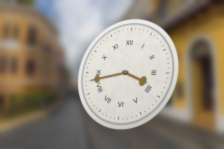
3:43
